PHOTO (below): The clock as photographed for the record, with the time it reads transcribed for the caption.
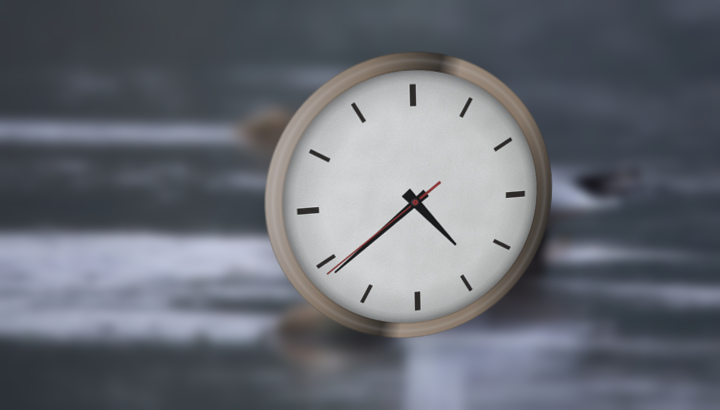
4:38:39
